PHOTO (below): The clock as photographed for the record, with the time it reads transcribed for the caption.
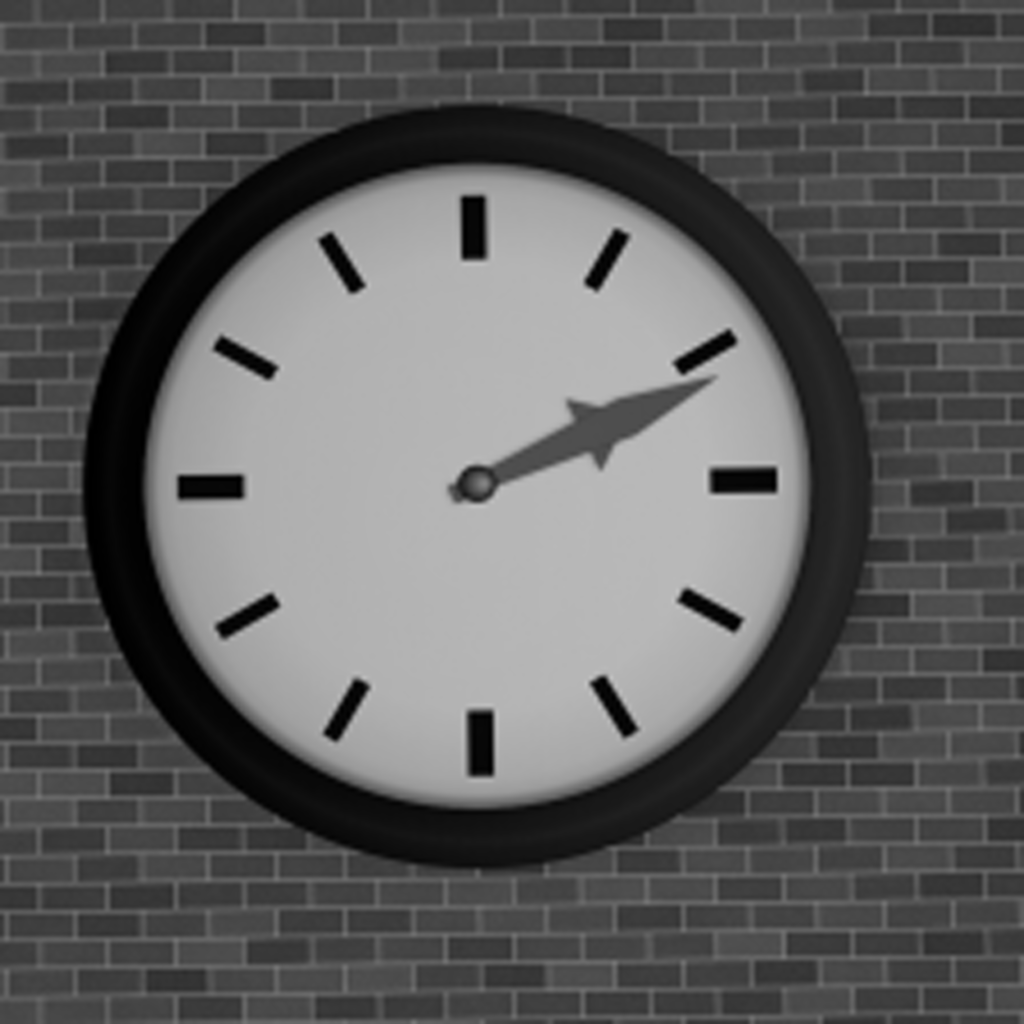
2:11
